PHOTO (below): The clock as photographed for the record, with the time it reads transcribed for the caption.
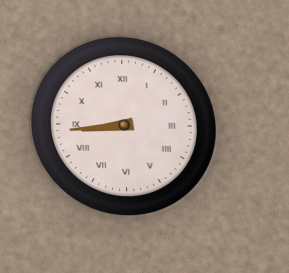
8:44
